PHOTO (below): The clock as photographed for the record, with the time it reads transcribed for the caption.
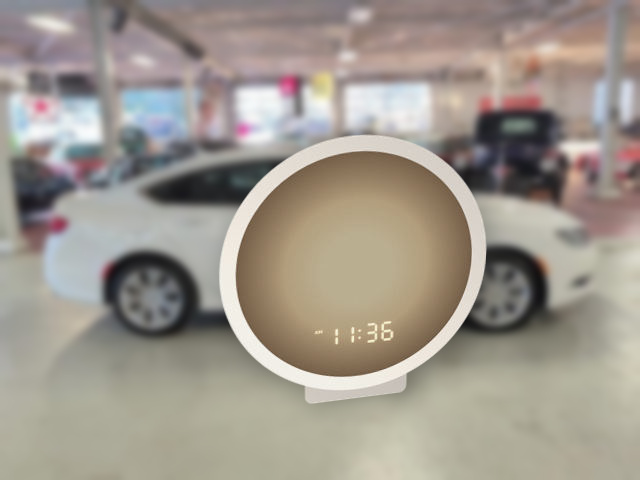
11:36
